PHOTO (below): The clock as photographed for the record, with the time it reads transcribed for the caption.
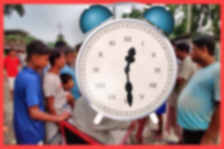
12:29
